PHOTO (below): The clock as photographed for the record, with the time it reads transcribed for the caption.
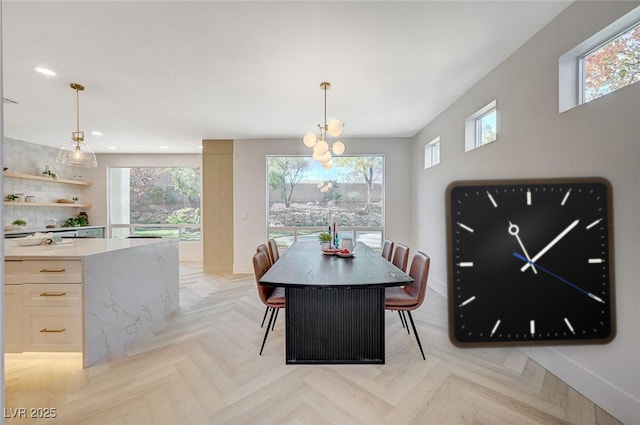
11:08:20
